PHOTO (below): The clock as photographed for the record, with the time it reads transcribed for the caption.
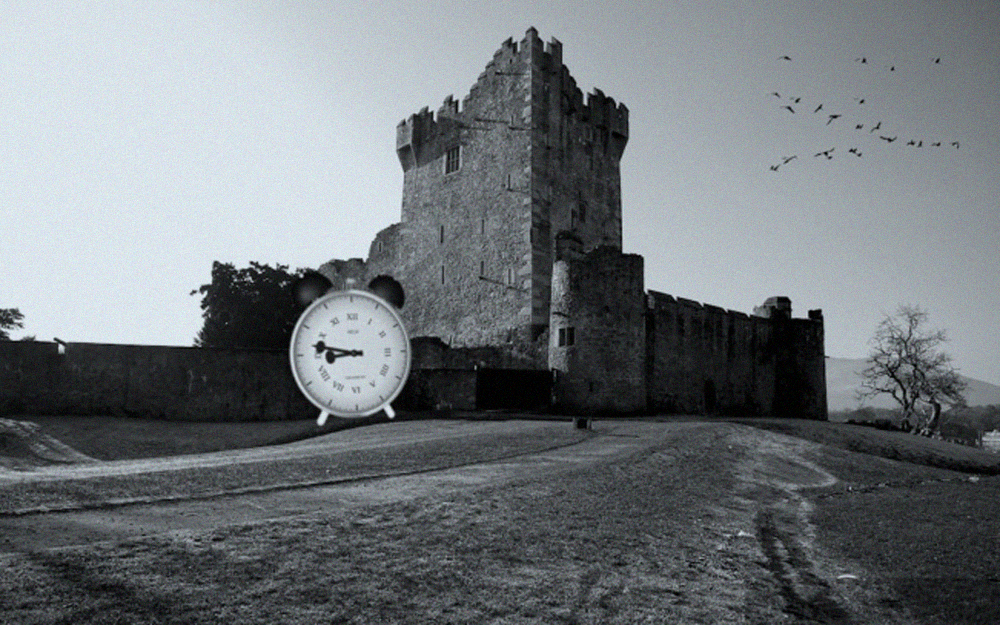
8:47
